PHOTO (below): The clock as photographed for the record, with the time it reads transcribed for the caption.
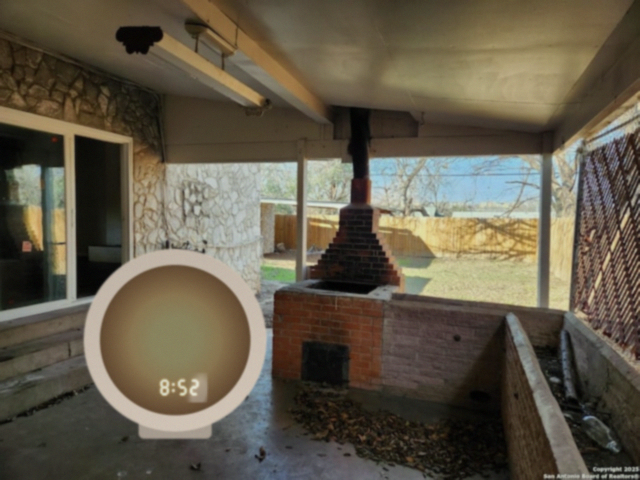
8:52
